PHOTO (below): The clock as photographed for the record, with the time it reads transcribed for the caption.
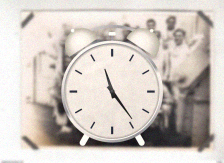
11:24
